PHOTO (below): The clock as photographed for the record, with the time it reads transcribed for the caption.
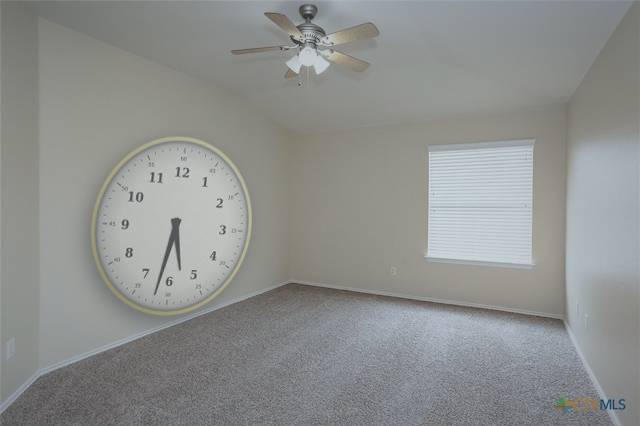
5:32
